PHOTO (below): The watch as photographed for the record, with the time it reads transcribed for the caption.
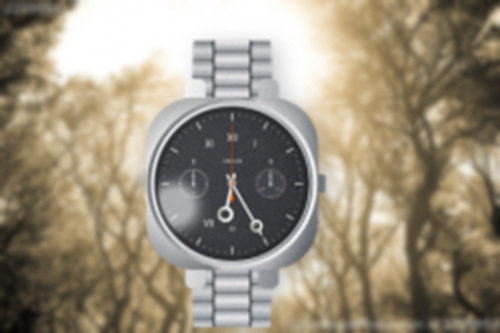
6:25
